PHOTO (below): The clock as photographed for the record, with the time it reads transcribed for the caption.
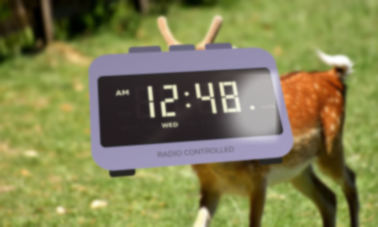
12:48
